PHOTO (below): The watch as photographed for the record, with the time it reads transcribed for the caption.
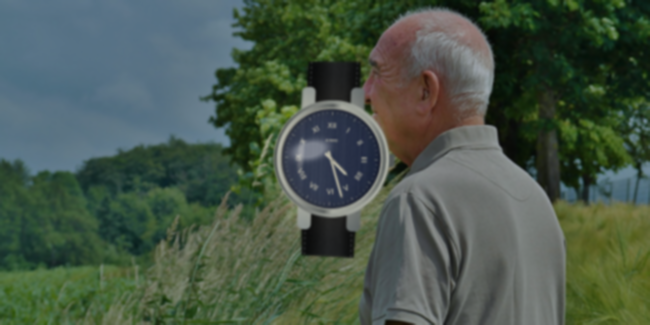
4:27
